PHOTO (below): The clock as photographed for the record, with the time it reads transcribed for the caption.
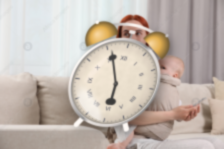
5:56
